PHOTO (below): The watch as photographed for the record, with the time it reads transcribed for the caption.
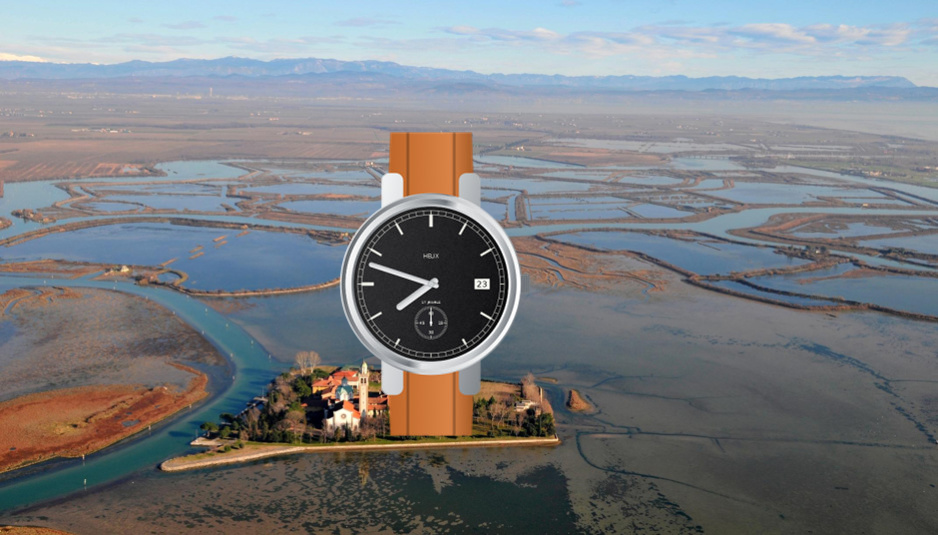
7:48
